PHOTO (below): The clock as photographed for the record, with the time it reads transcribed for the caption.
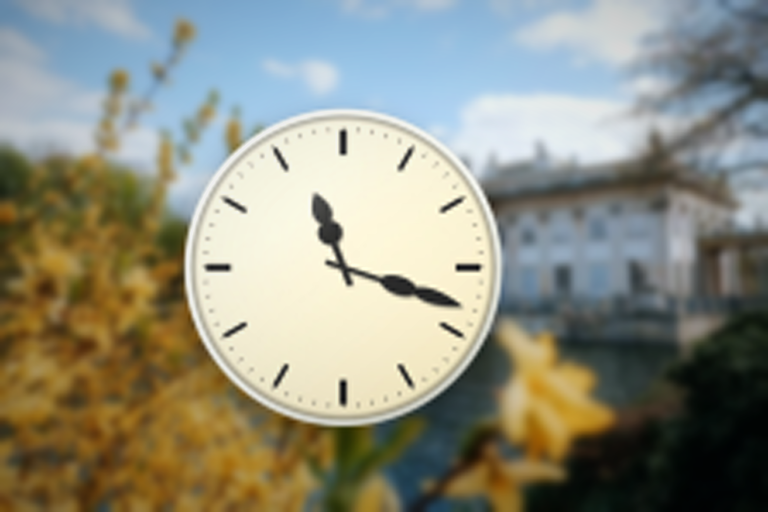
11:18
